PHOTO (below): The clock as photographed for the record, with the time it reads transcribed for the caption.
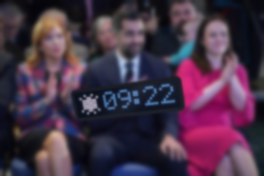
9:22
